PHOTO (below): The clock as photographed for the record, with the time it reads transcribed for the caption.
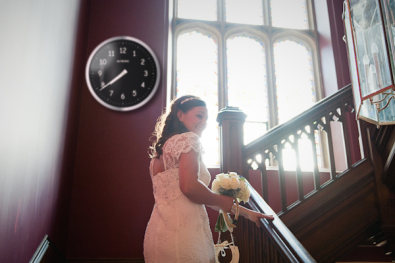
7:39
